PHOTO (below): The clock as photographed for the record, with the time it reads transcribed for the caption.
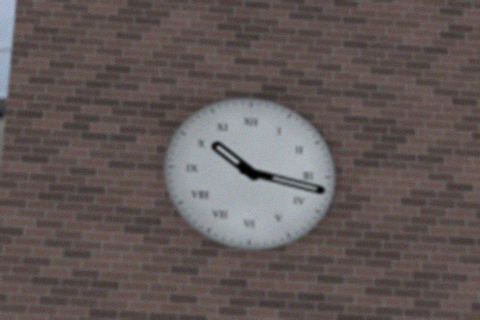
10:17
